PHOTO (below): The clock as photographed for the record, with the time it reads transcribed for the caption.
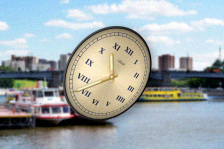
10:37
